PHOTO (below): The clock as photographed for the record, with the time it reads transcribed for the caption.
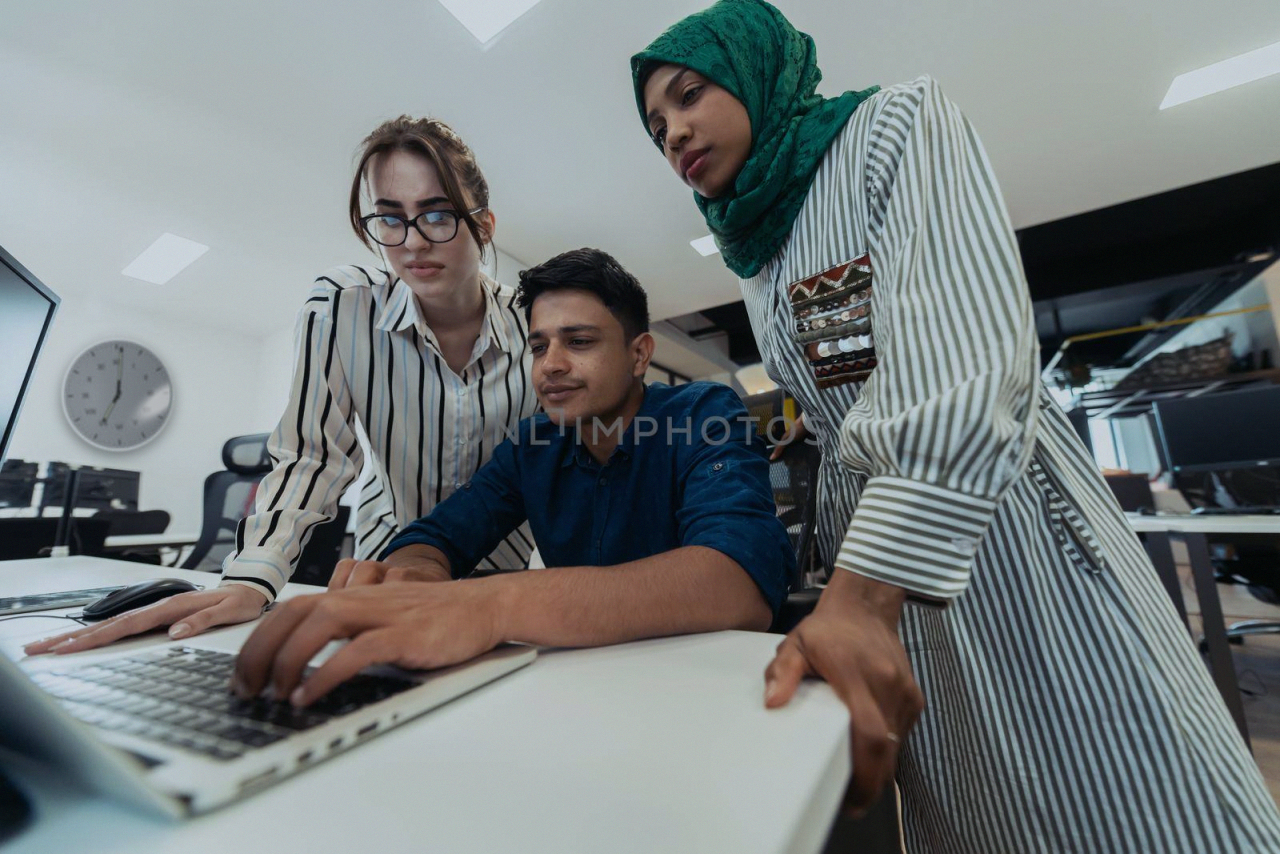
7:01
